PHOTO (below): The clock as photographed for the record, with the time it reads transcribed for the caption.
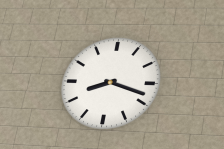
8:18
